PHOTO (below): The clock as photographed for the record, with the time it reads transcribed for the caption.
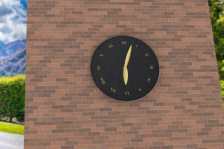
6:03
